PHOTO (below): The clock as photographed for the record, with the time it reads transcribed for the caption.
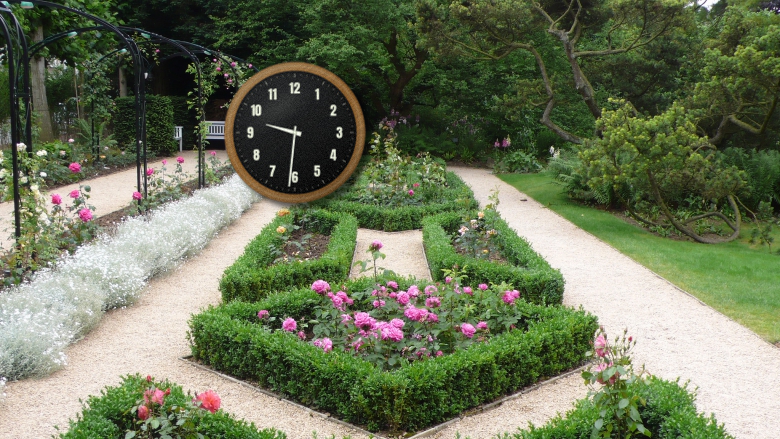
9:31
